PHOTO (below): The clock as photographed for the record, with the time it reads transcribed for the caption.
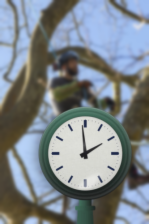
1:59
